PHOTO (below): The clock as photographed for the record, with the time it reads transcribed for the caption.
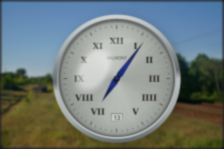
7:06
